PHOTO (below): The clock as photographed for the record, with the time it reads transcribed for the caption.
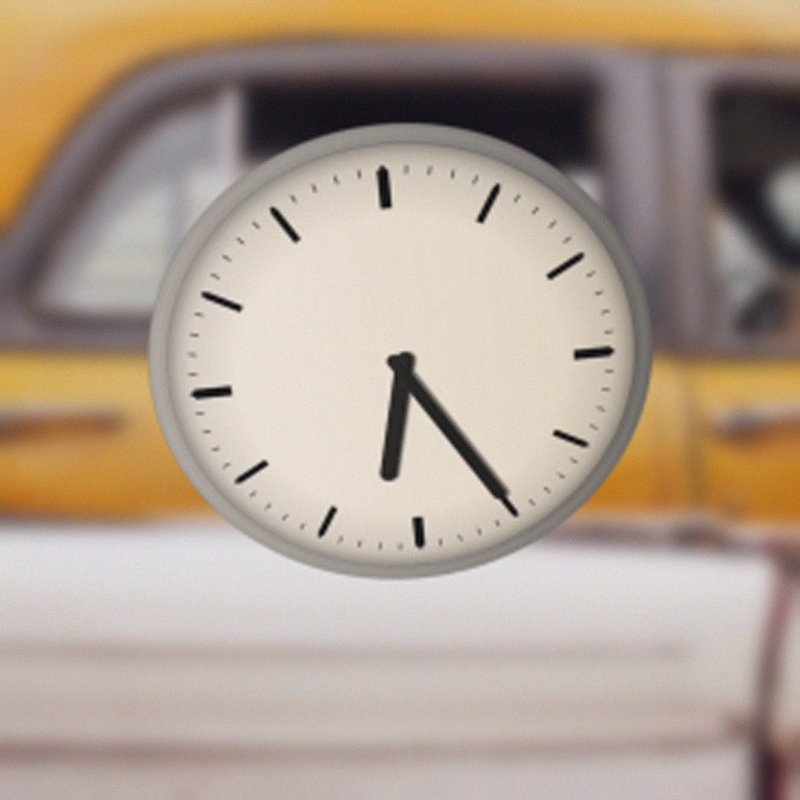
6:25
